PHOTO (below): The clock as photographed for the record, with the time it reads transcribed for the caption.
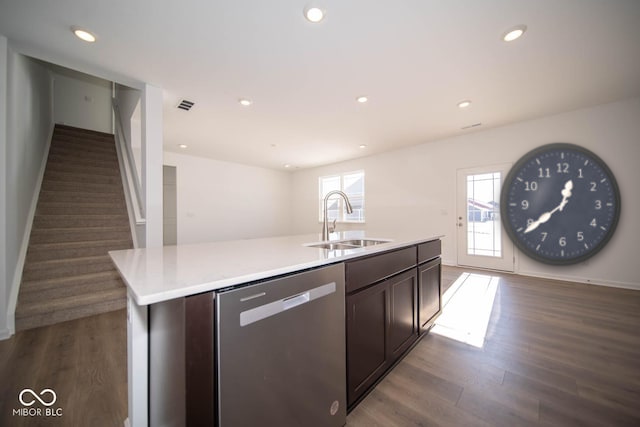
12:39
